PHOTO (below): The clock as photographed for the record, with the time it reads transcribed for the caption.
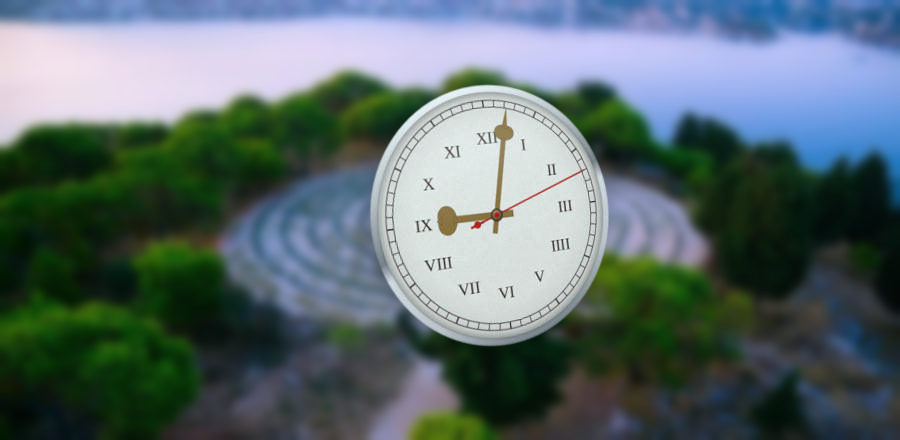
9:02:12
